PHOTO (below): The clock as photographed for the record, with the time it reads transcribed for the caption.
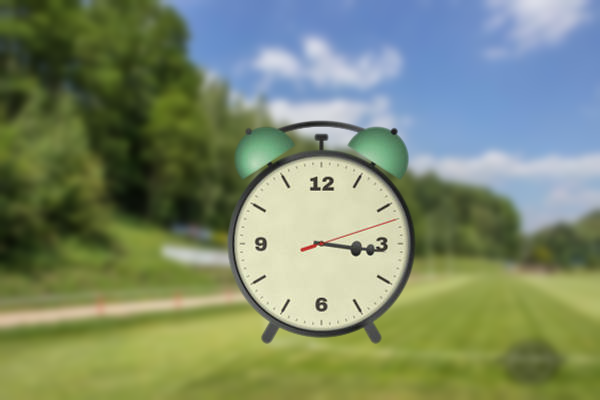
3:16:12
